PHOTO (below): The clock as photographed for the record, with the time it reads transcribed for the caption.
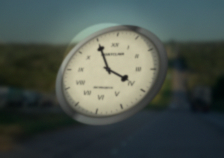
3:55
